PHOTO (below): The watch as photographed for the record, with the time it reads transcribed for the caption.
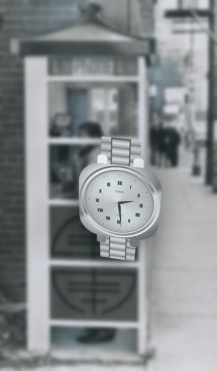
2:29
